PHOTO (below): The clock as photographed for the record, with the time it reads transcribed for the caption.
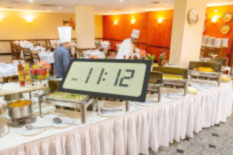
11:12
